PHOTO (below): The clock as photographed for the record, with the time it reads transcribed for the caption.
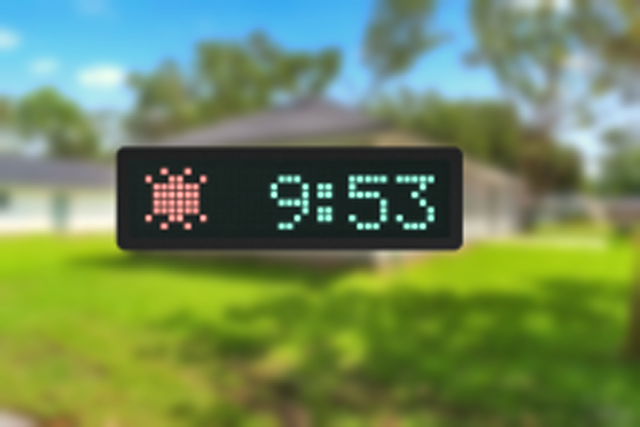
9:53
